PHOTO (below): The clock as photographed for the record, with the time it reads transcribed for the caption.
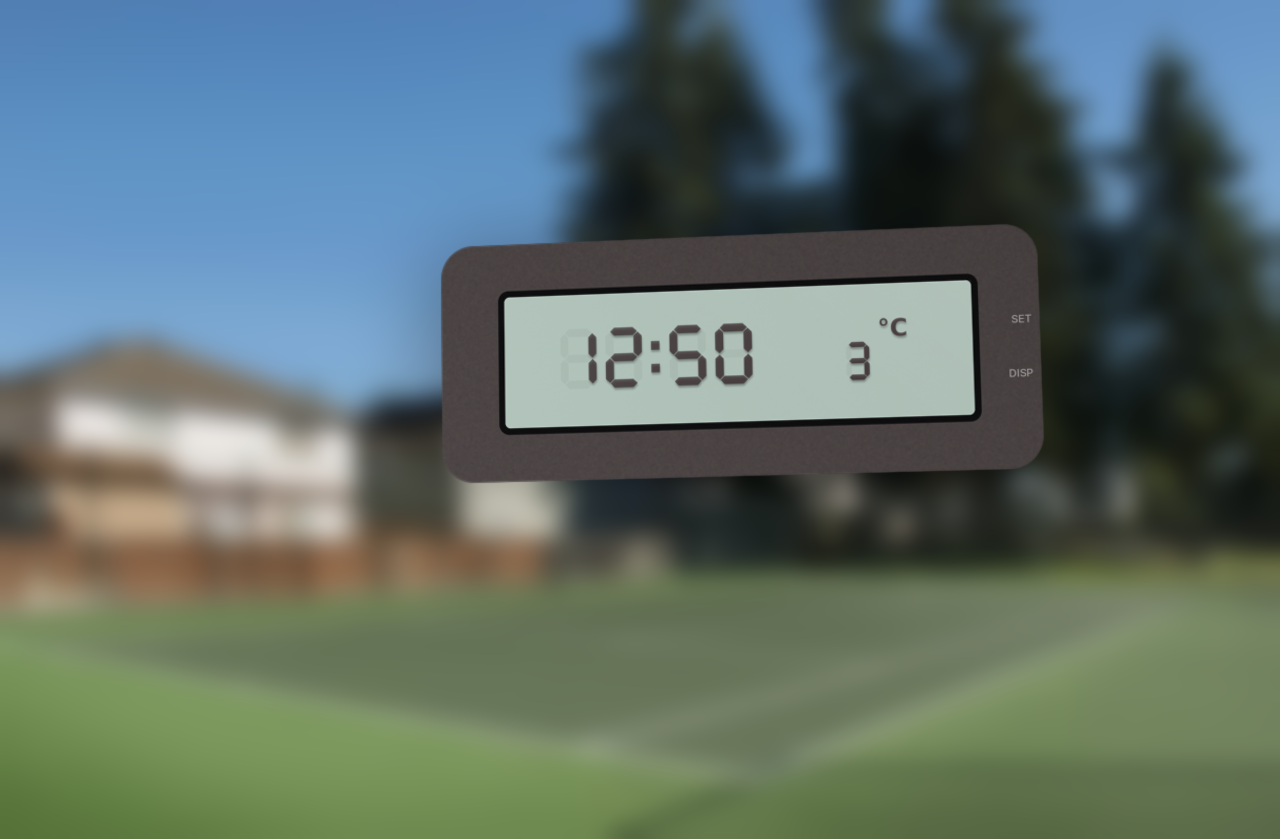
12:50
